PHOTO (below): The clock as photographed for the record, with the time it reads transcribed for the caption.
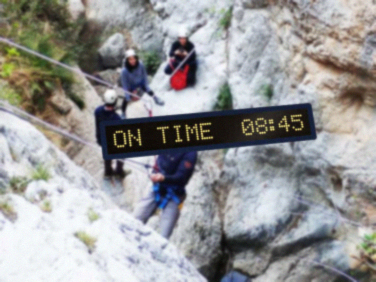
8:45
